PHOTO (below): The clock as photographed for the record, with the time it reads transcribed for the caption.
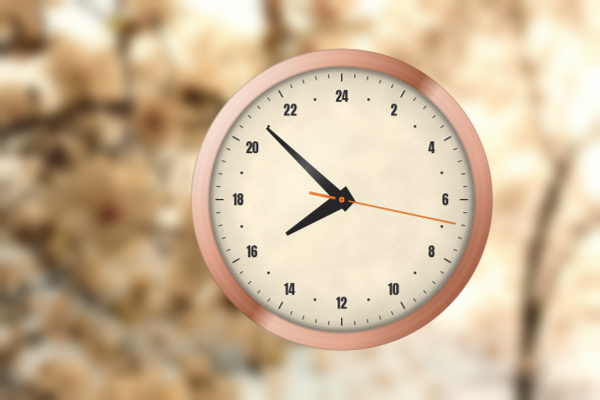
15:52:17
